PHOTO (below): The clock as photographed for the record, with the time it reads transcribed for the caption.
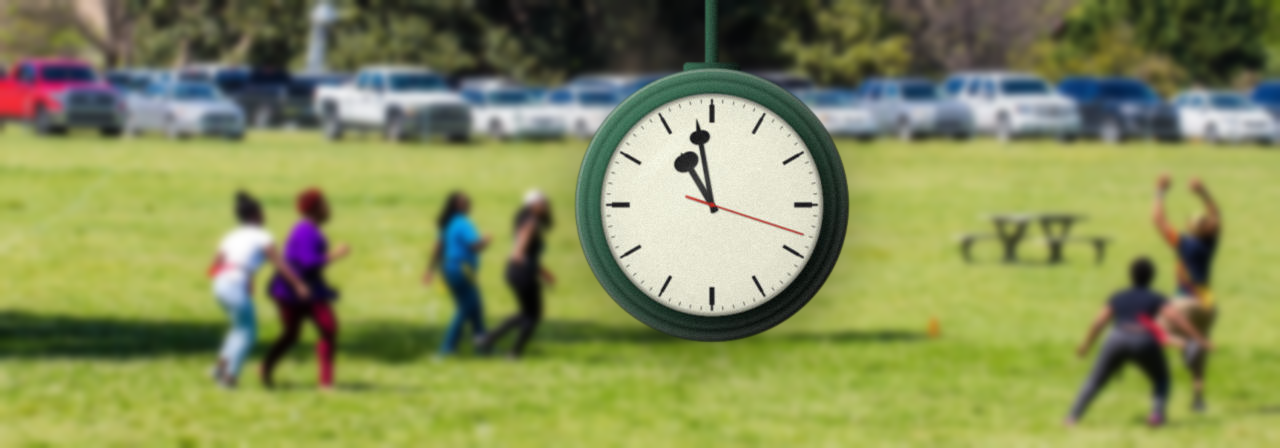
10:58:18
